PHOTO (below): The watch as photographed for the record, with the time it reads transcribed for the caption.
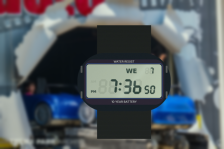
7:36:50
